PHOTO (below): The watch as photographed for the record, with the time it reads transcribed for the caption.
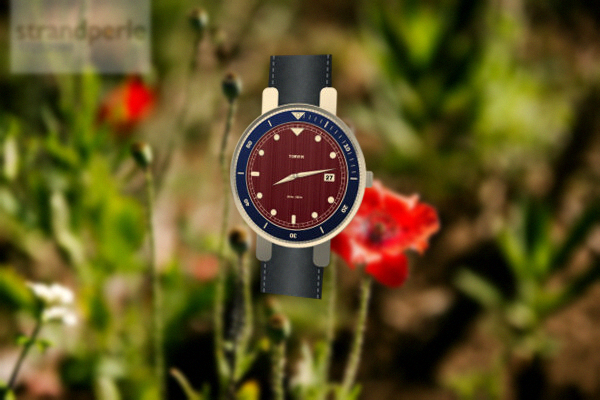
8:13
